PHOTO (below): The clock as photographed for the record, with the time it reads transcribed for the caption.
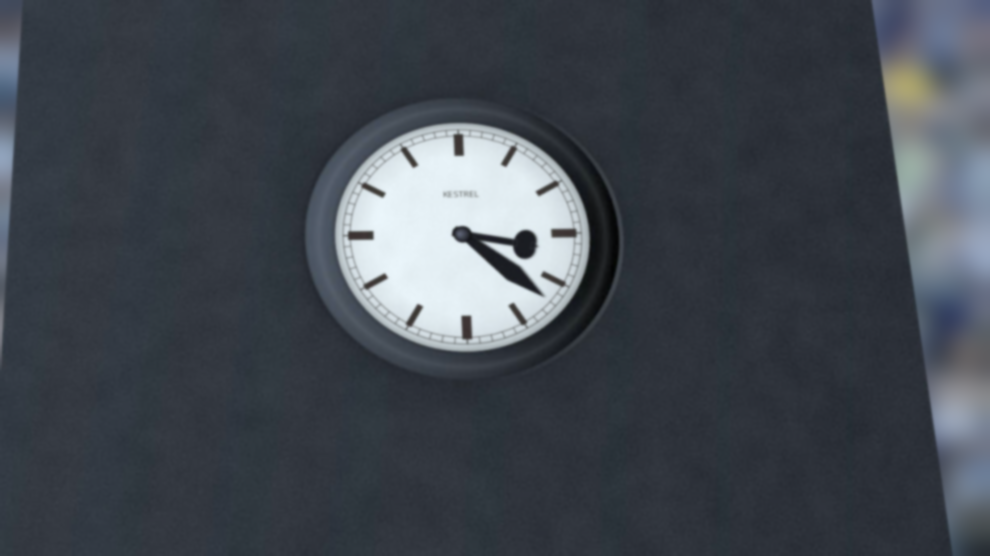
3:22
